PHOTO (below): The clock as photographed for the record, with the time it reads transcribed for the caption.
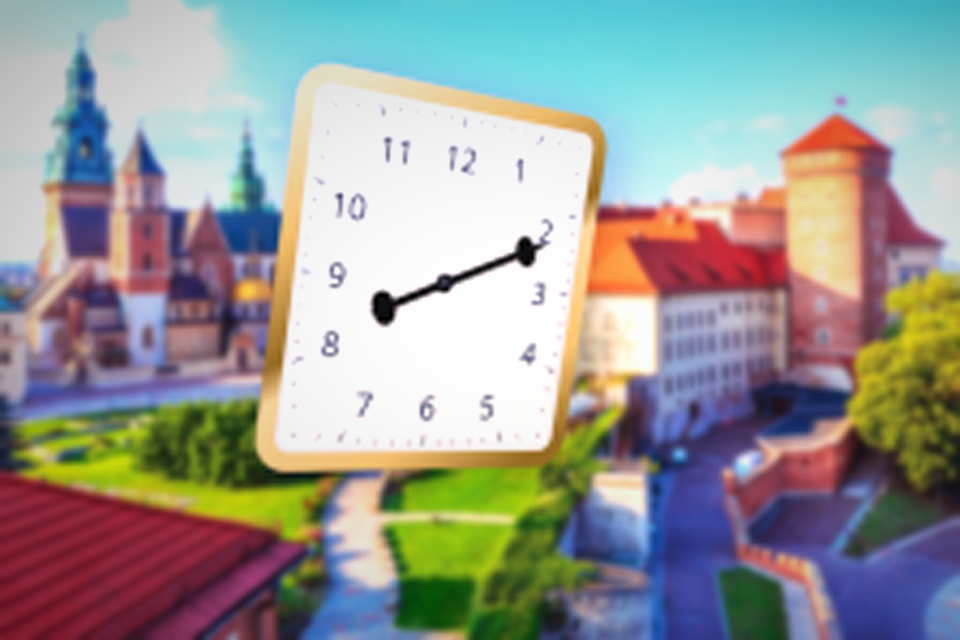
8:11
